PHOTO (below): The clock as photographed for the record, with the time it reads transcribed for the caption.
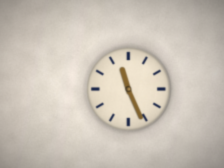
11:26
